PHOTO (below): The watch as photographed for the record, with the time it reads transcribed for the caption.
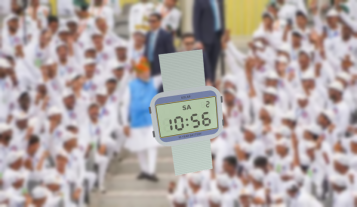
10:56
